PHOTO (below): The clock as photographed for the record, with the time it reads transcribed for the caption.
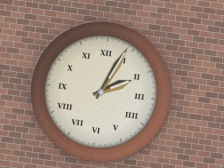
2:04
